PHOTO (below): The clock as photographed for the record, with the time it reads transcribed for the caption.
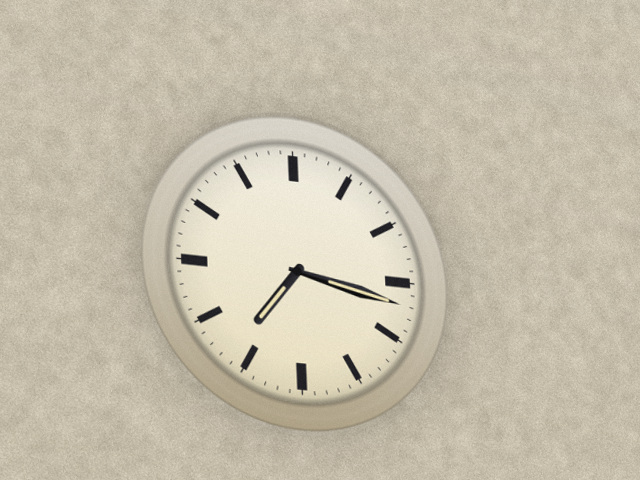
7:17
